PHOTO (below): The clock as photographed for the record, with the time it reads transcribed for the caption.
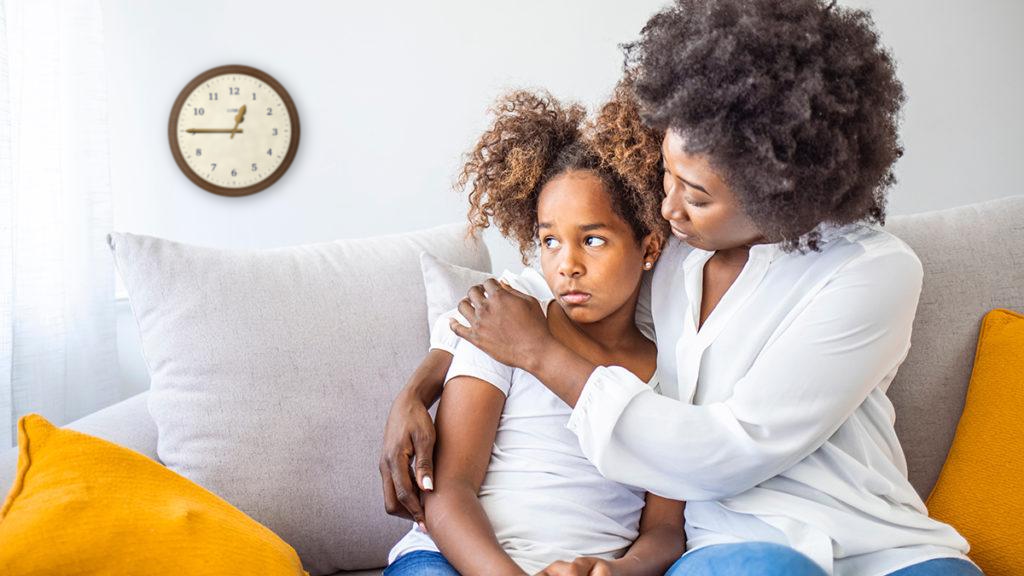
12:45
